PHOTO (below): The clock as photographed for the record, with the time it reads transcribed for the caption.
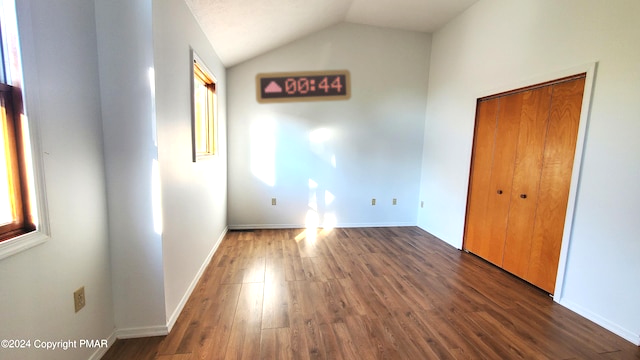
0:44
